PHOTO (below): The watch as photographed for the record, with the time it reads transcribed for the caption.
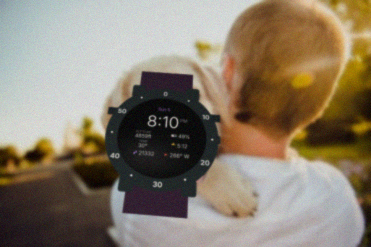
8:10
